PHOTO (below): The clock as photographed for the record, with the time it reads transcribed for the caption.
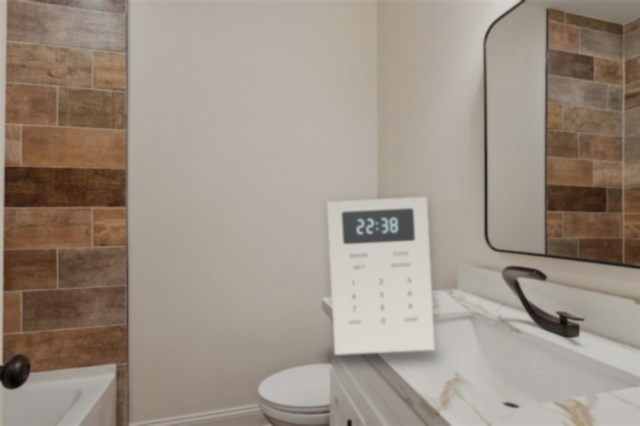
22:38
